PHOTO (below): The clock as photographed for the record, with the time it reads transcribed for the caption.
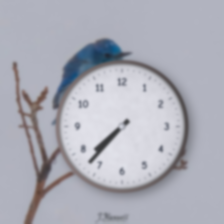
7:37
